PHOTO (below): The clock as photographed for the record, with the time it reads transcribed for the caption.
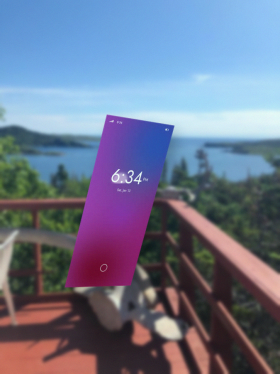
6:34
